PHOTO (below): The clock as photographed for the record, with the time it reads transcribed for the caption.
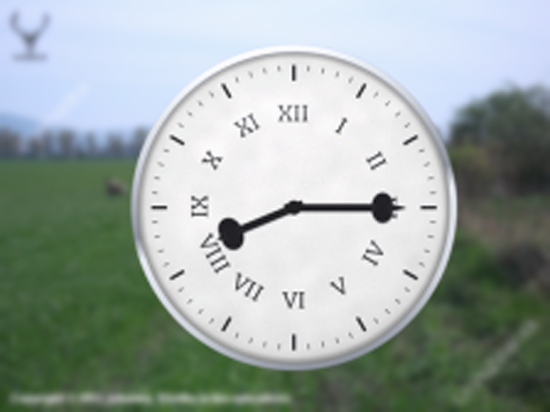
8:15
